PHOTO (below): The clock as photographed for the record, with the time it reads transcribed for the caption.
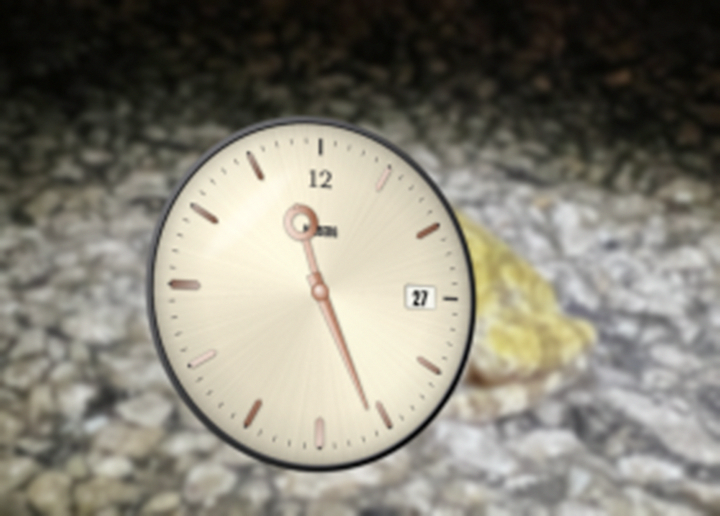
11:26
